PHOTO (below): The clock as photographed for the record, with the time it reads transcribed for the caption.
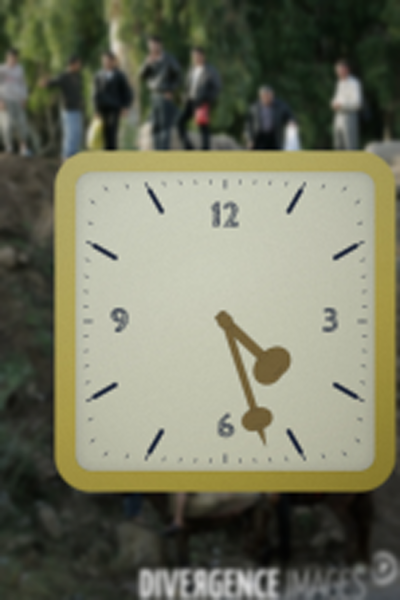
4:27
